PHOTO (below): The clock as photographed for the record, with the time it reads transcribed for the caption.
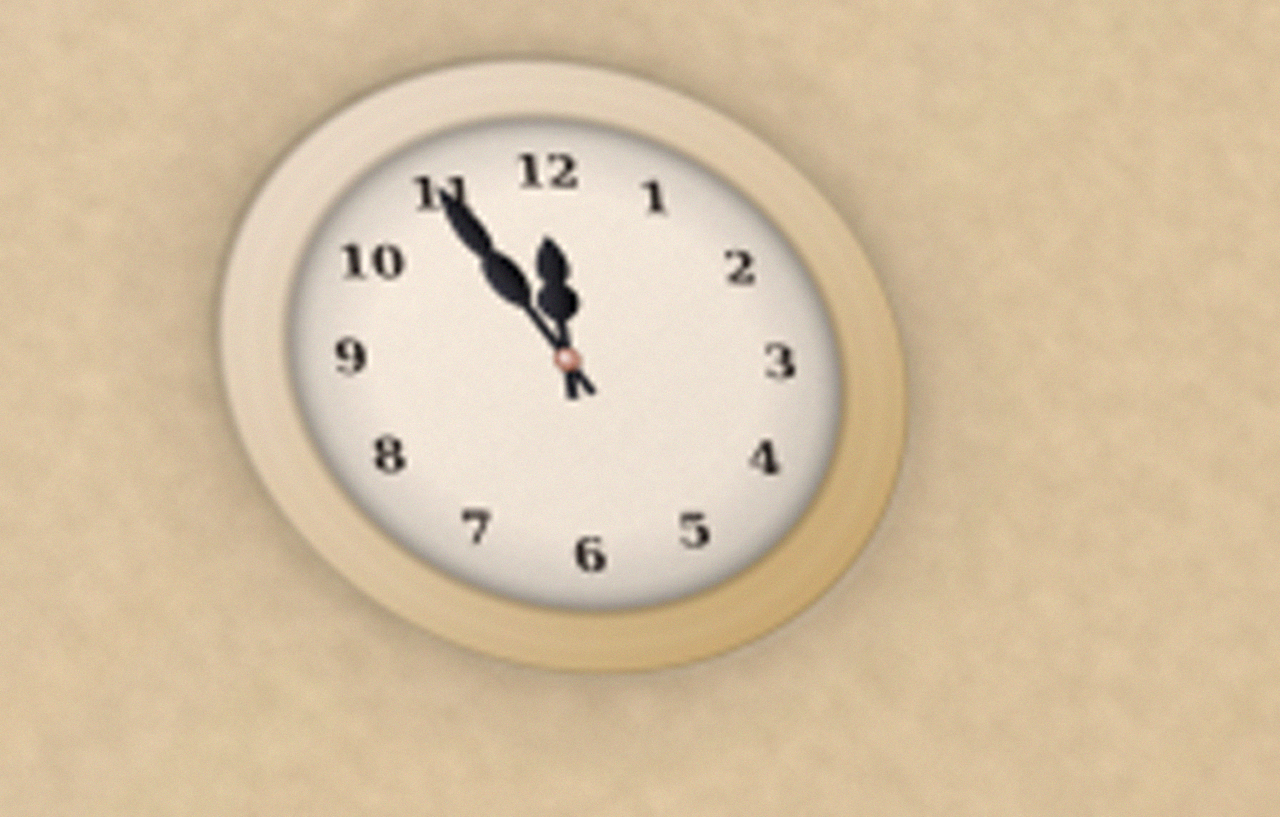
11:55
